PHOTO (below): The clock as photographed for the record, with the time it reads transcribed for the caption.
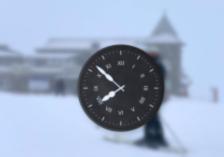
7:52
